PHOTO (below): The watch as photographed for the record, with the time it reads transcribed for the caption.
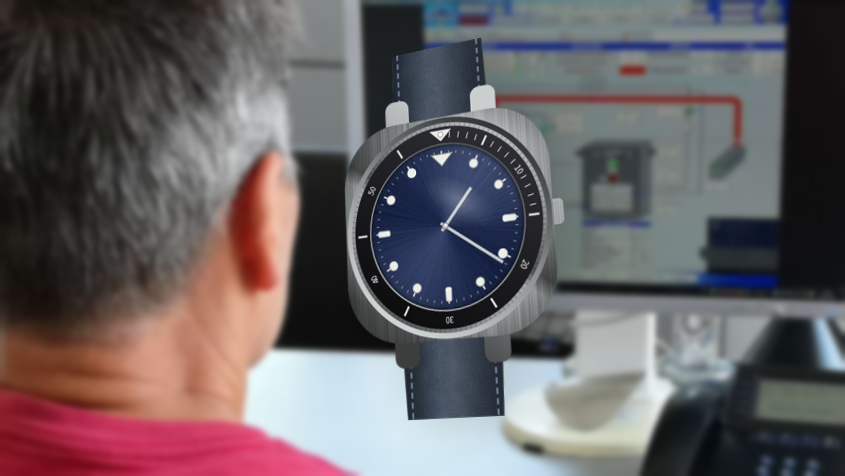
1:21
